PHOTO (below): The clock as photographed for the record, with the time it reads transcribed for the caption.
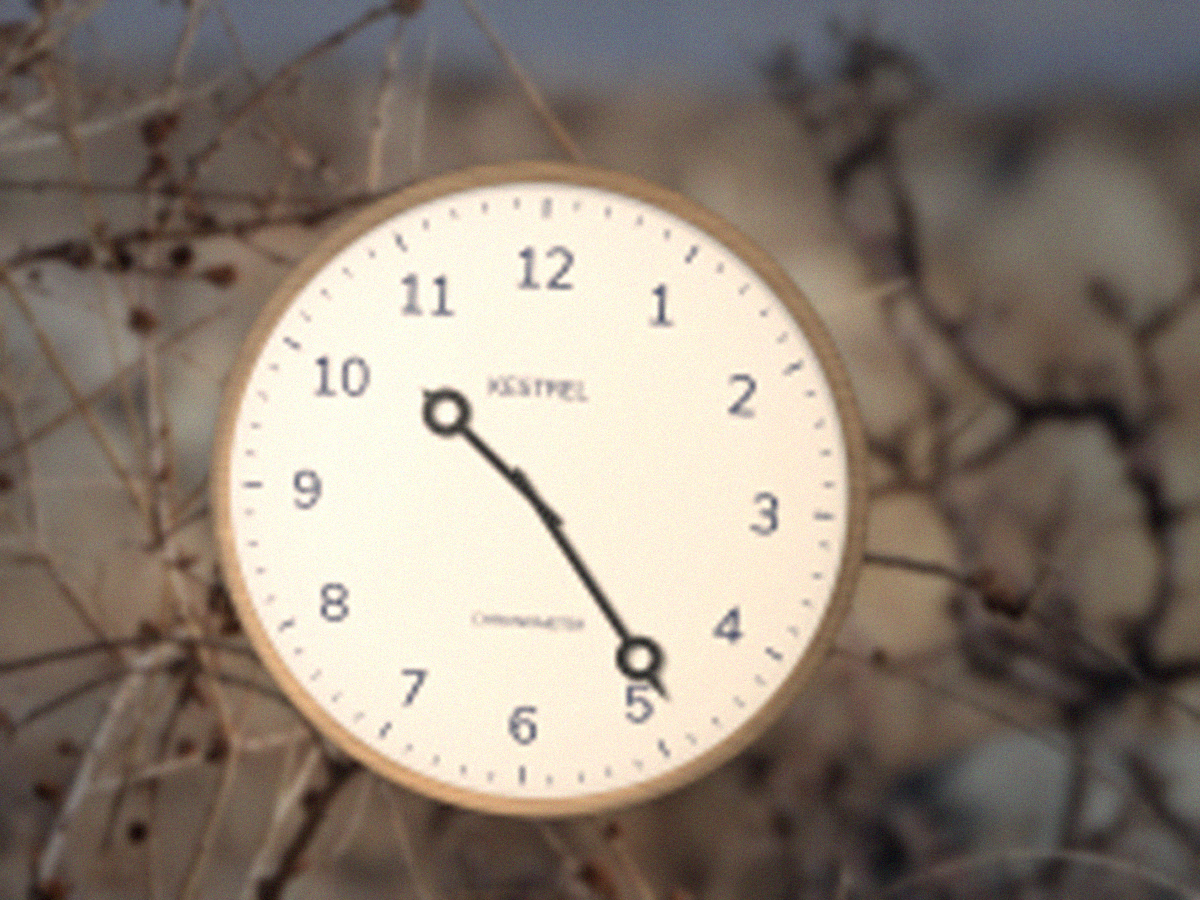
10:24
